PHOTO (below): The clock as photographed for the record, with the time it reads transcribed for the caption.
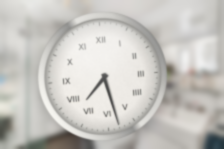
7:28
